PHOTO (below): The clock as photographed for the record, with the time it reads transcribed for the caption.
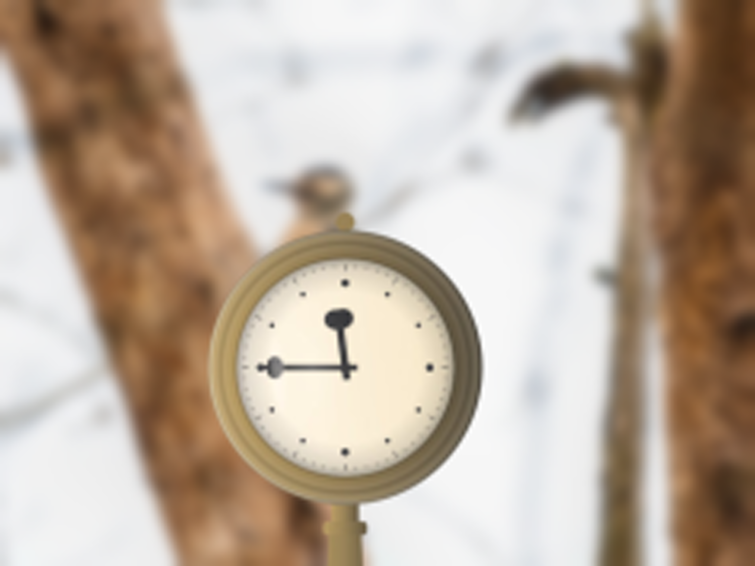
11:45
